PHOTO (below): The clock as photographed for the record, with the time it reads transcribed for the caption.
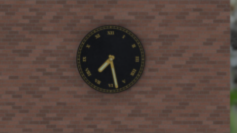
7:28
